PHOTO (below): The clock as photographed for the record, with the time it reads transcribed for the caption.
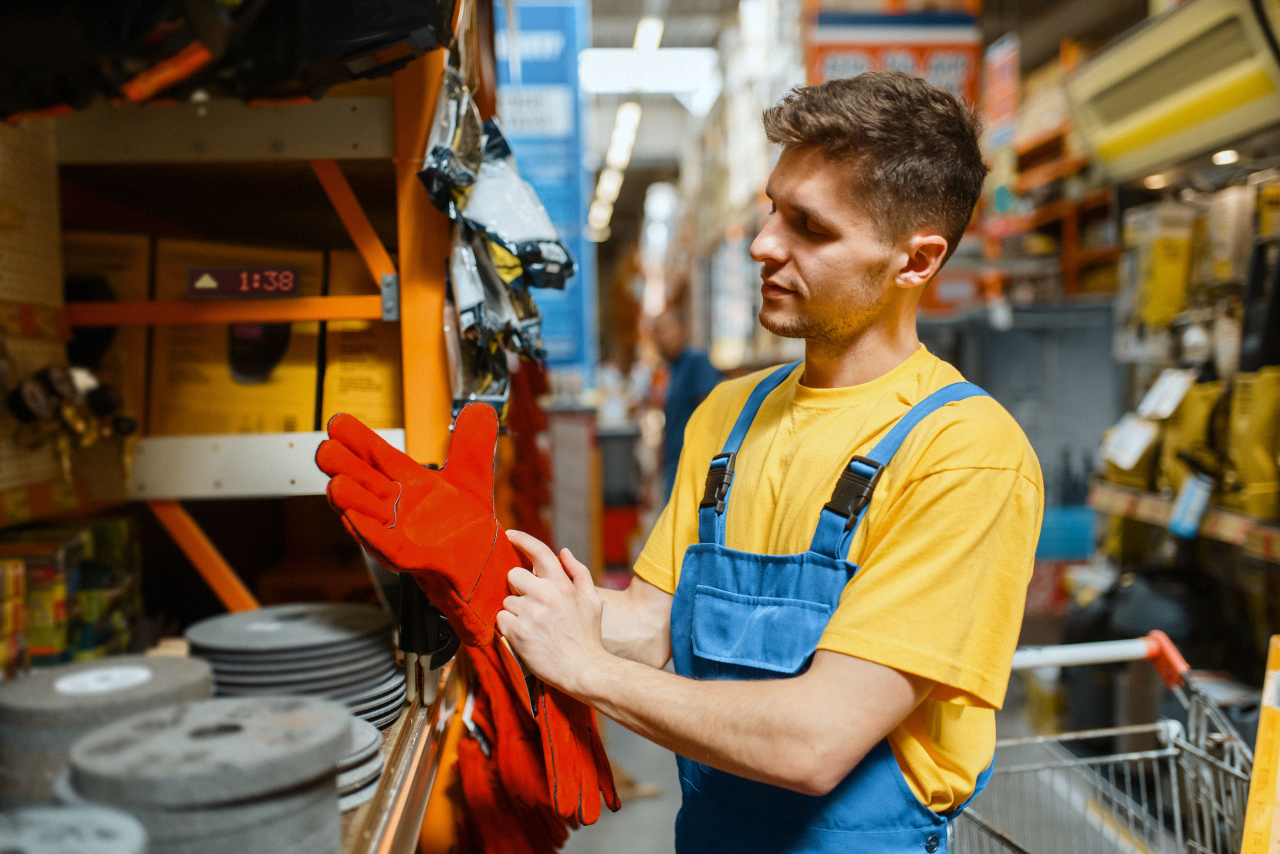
1:38
